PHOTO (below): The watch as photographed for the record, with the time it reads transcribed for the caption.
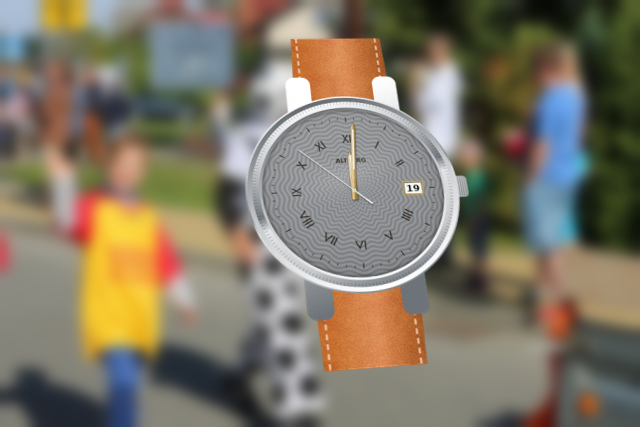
12:00:52
